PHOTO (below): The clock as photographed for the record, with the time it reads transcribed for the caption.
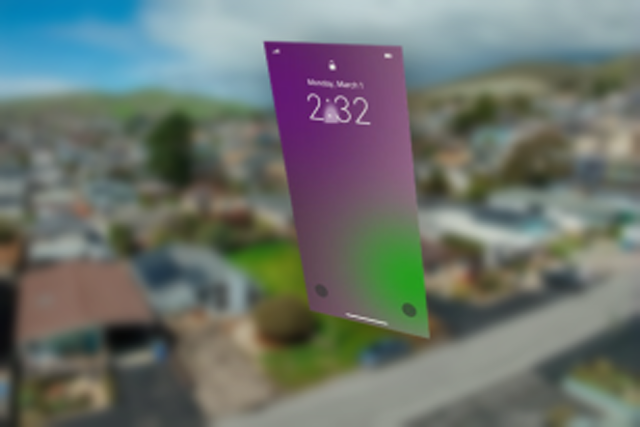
2:32
